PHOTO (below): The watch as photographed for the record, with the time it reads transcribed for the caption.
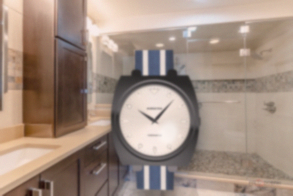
10:07
